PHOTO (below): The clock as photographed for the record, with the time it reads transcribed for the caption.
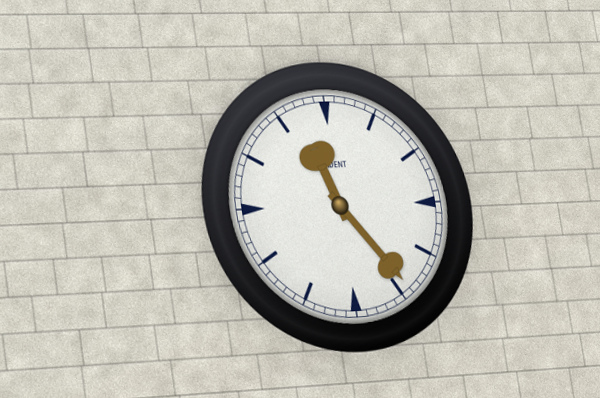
11:24
